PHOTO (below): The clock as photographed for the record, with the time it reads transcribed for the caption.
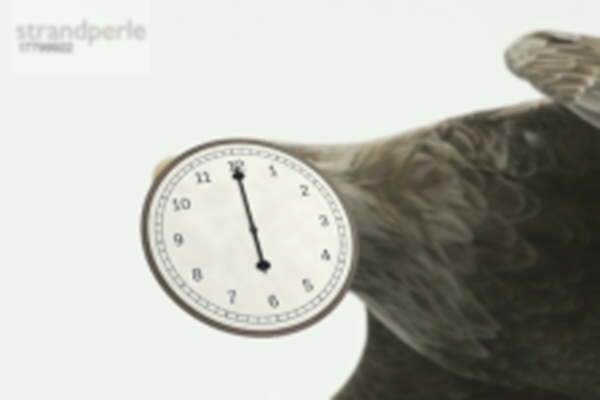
6:00
